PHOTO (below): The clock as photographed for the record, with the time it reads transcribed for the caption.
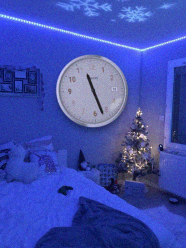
11:27
